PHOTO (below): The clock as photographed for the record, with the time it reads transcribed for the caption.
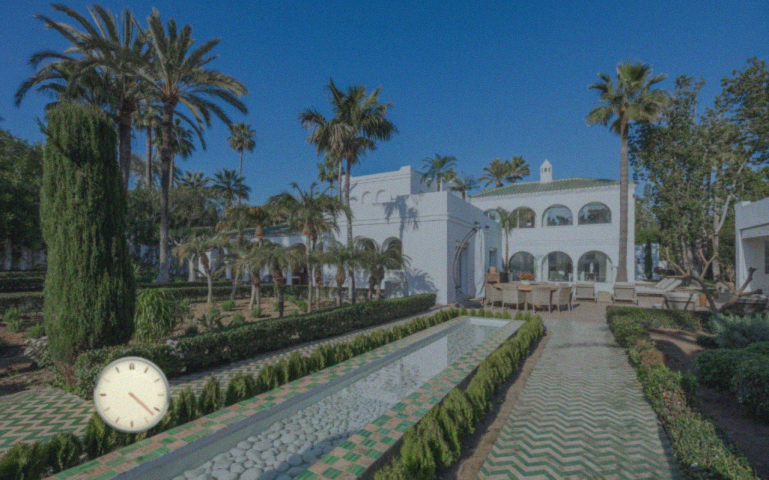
4:22
